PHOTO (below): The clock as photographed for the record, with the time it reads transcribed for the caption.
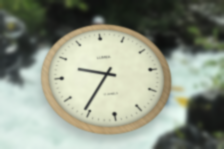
9:36
